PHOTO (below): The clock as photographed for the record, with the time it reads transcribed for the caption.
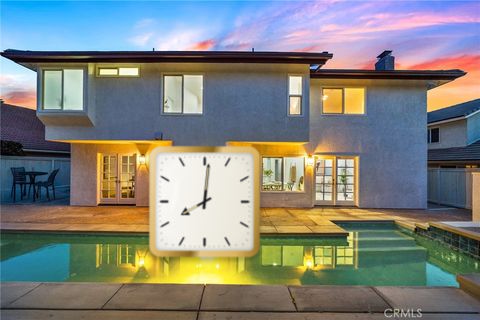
8:01
